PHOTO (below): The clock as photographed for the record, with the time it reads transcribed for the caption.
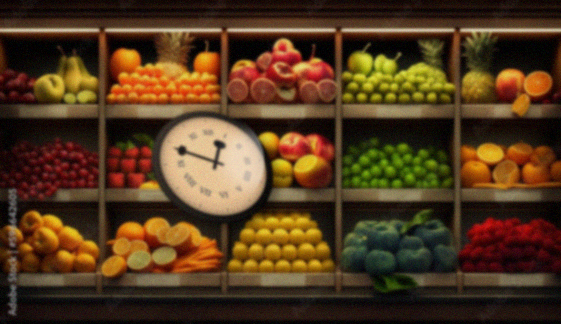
12:49
